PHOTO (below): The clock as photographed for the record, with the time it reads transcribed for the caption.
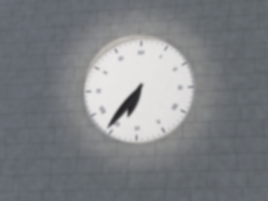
6:36
